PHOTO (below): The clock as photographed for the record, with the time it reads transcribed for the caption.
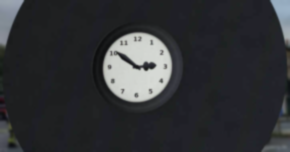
2:51
